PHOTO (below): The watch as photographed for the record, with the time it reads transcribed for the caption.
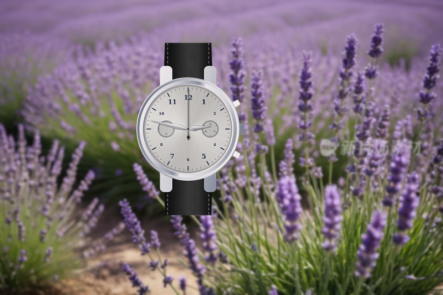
2:47
